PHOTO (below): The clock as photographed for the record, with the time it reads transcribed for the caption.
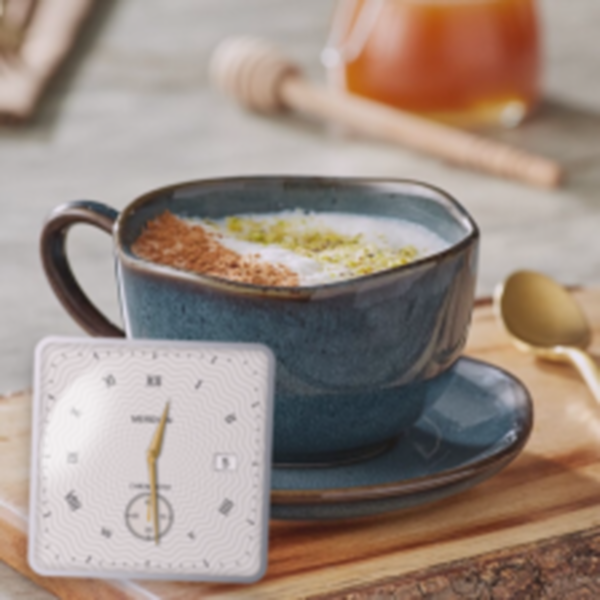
12:29
